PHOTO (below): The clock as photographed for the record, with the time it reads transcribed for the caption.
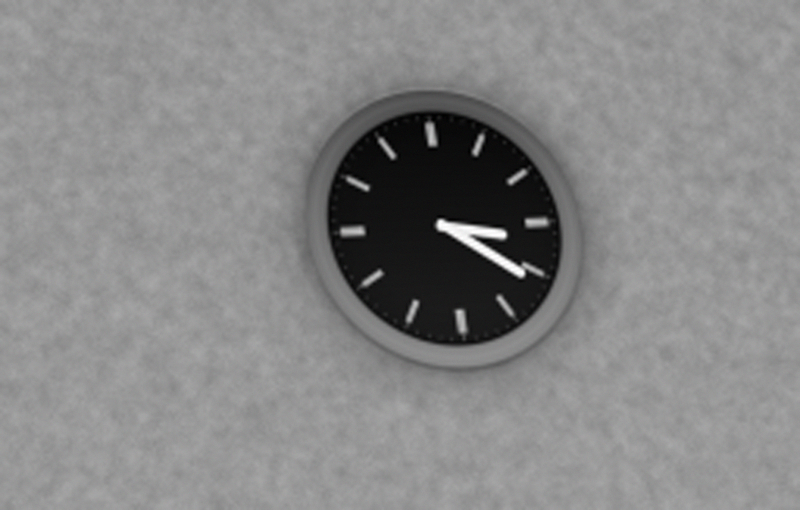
3:21
